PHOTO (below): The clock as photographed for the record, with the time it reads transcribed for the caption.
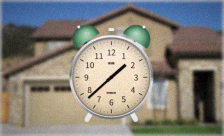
1:38
